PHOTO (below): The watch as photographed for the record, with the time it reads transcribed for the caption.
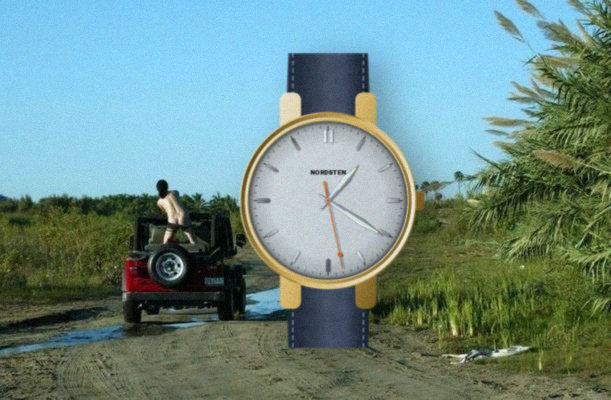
1:20:28
